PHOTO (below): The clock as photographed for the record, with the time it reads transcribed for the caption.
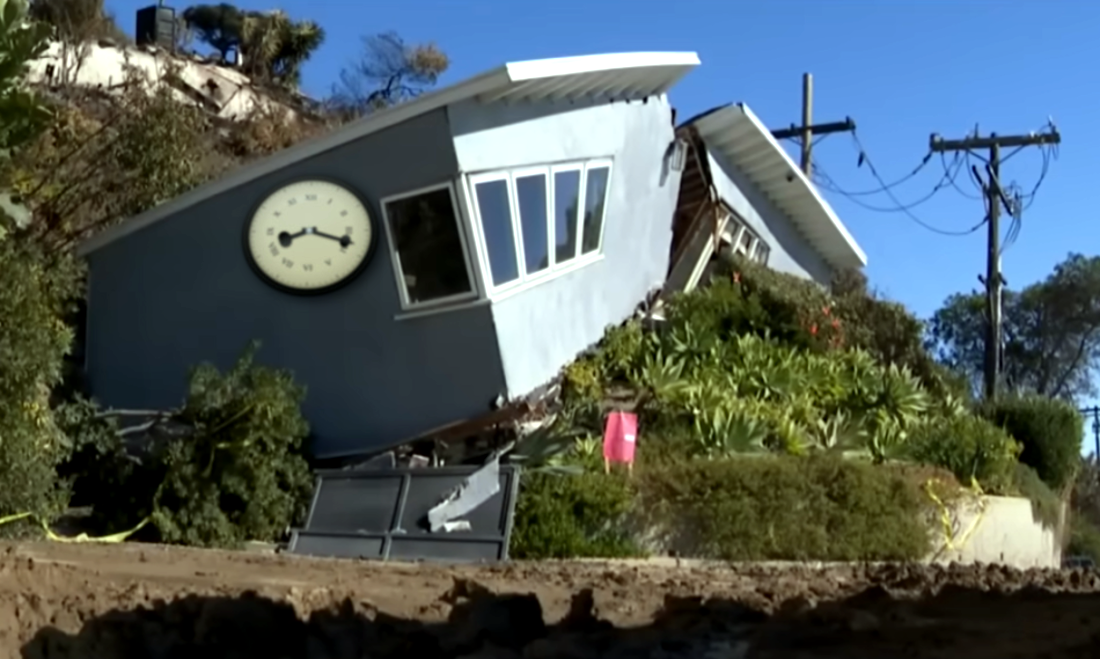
8:18
